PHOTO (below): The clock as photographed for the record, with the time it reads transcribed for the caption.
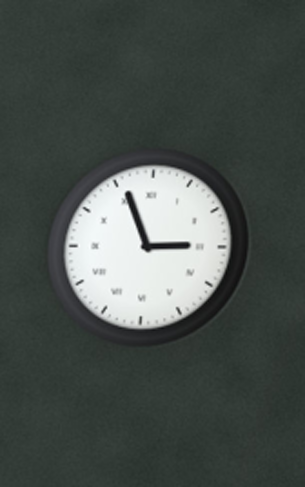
2:56
